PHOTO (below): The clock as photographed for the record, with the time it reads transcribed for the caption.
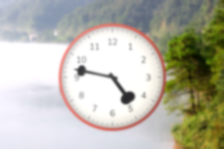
4:47
